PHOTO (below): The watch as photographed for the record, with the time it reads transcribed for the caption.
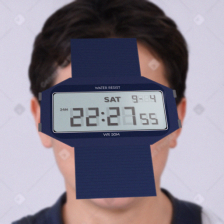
22:27:55
